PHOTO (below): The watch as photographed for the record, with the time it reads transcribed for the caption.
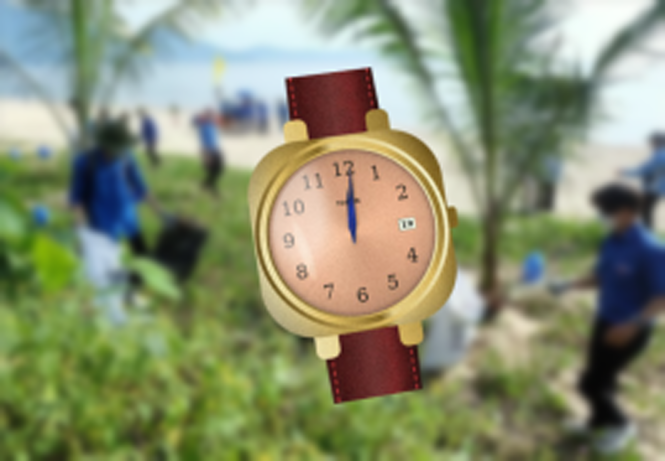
12:01
